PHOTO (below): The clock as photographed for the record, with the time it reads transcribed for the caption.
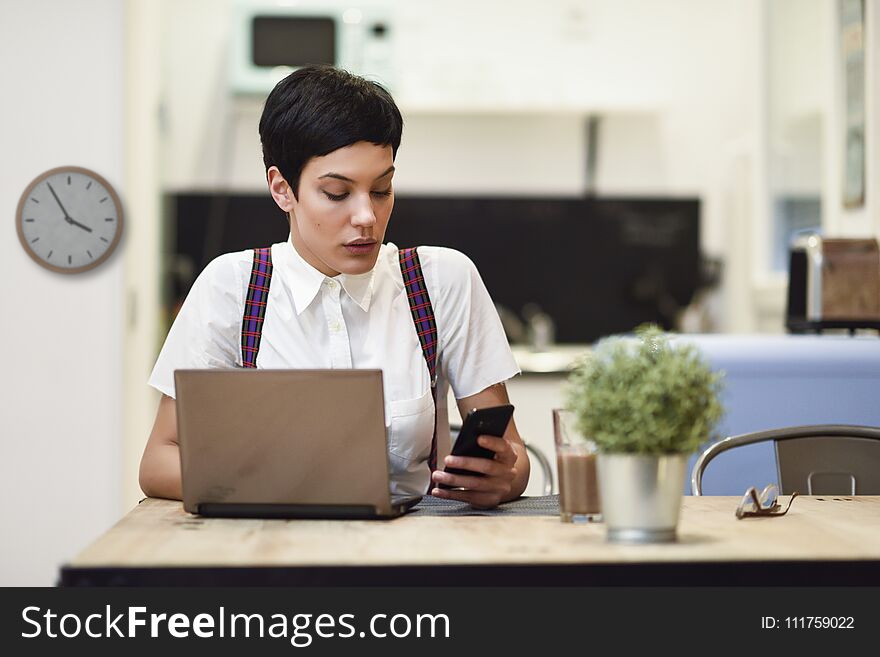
3:55
